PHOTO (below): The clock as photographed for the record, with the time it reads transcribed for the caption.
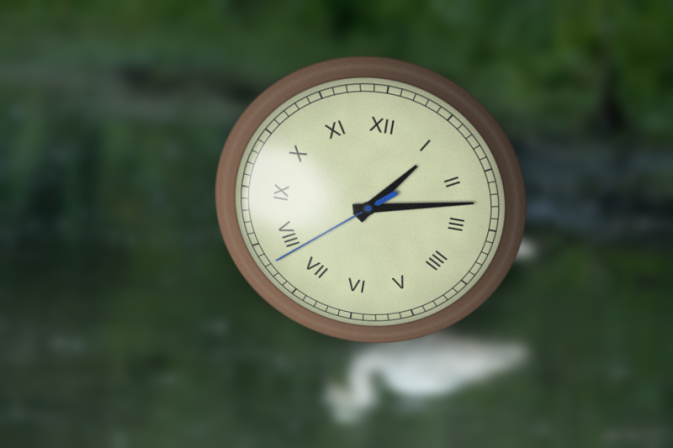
1:12:38
